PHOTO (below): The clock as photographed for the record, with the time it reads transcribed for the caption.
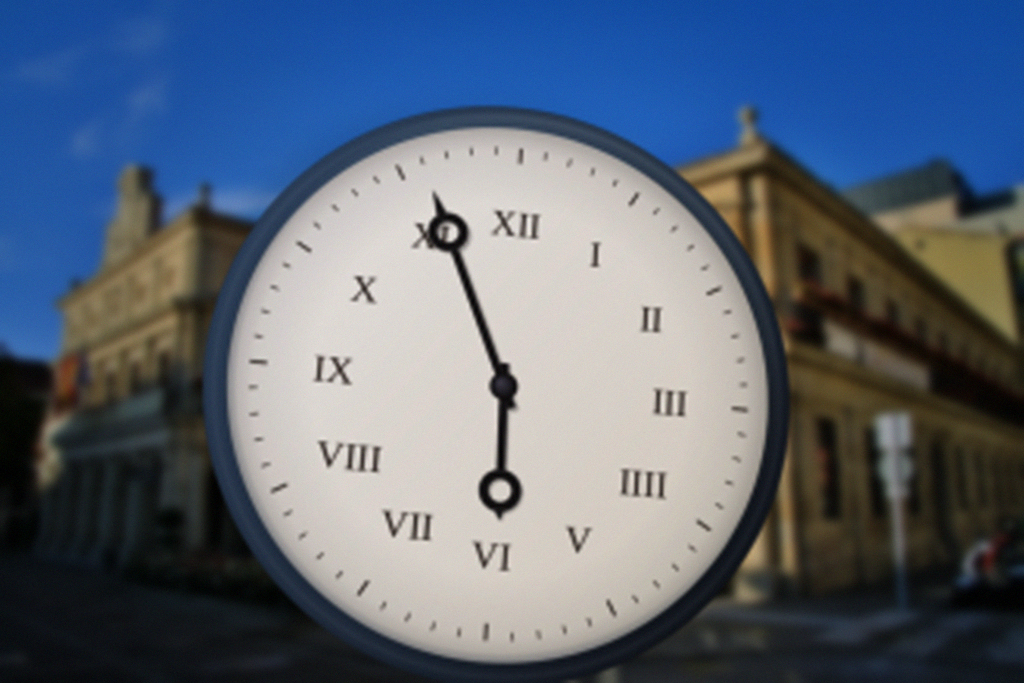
5:56
